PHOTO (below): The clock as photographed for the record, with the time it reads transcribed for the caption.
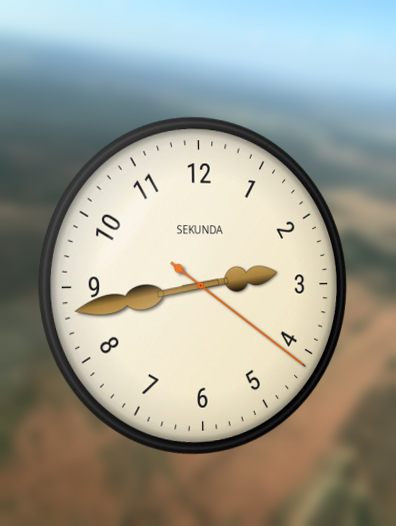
2:43:21
